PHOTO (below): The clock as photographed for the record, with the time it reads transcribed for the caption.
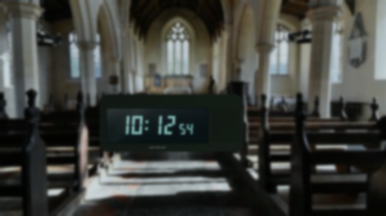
10:12
